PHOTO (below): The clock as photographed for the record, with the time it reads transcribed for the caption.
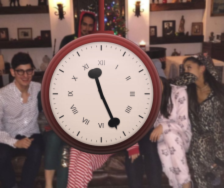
11:26
